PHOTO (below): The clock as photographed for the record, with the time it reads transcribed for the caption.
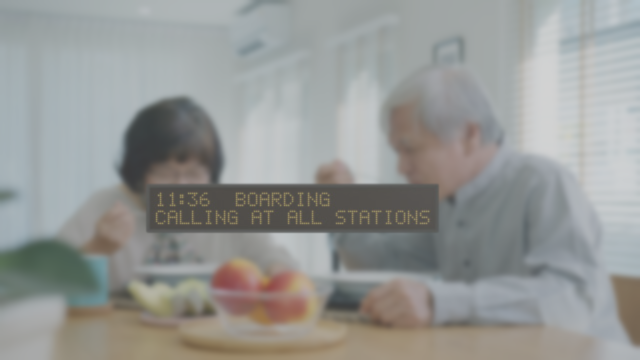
11:36
